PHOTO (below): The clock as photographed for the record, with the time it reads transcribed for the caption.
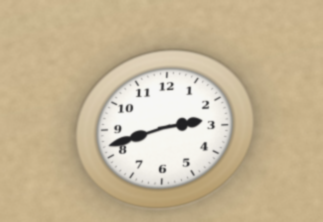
2:42
